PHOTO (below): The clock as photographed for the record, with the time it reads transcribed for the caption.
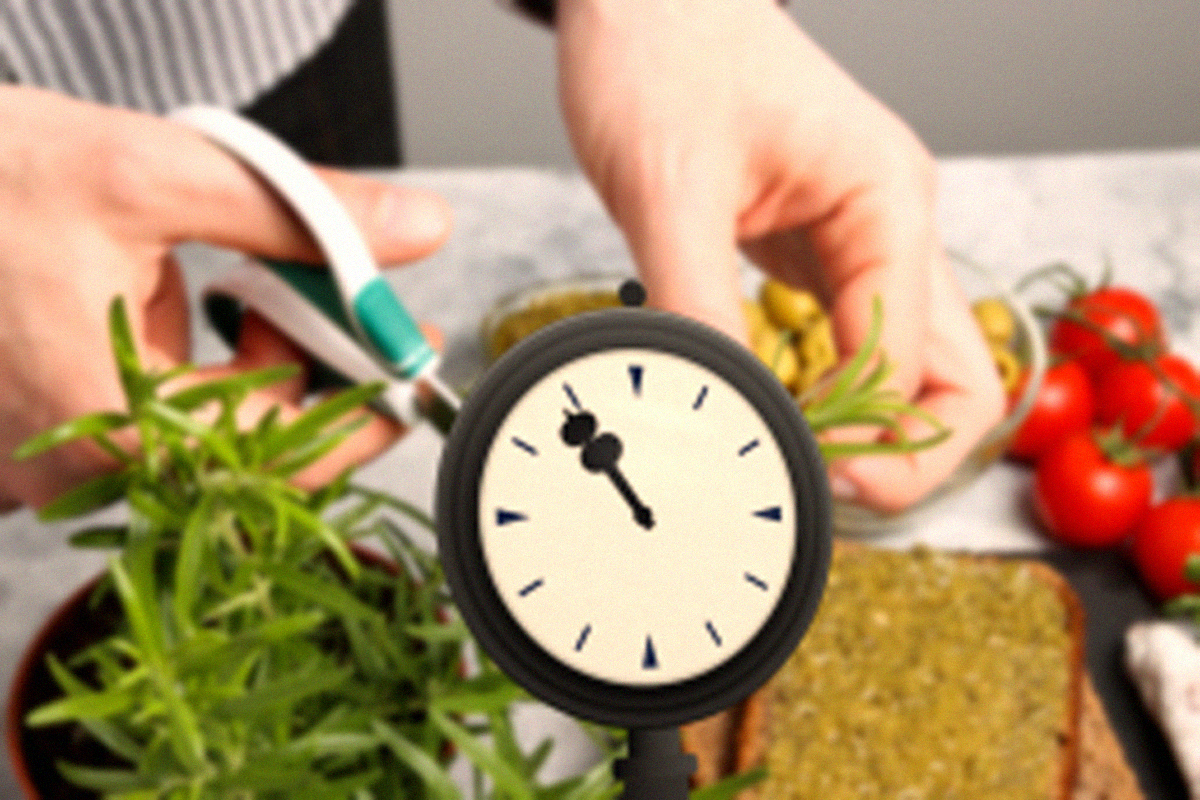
10:54
